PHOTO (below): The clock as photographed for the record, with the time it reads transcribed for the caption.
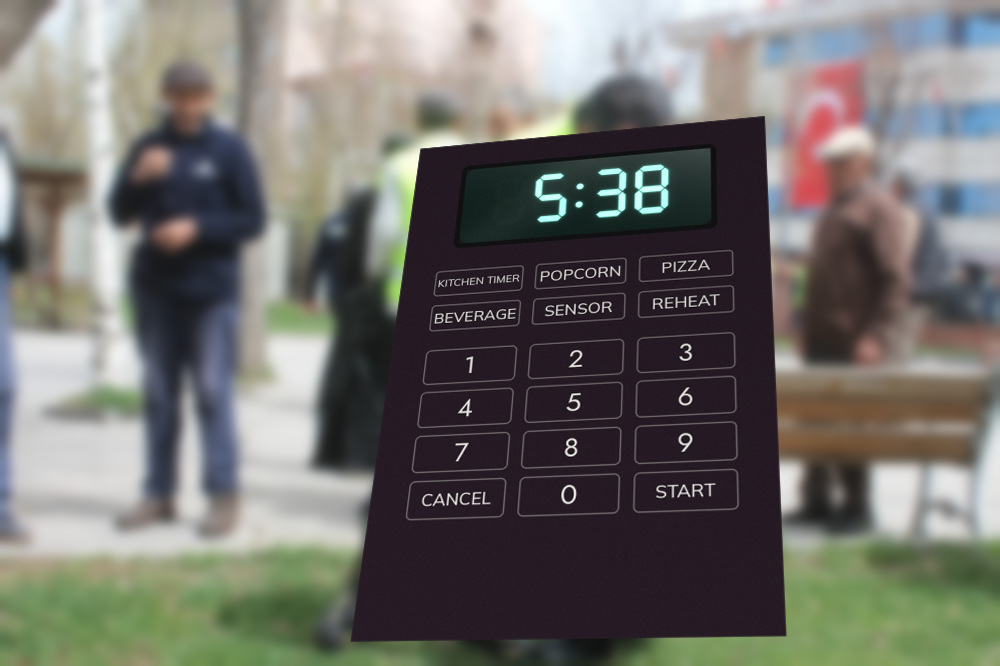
5:38
